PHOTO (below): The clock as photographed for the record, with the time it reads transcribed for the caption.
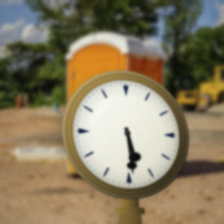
5:29
